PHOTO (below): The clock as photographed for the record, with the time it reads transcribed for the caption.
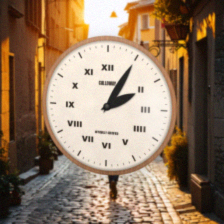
2:05
